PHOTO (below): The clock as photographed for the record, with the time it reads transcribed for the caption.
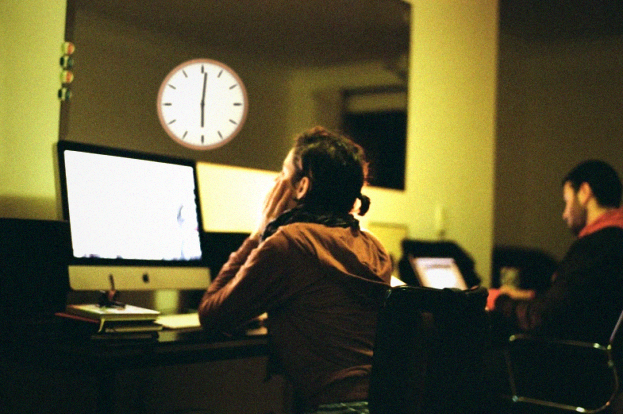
6:01
